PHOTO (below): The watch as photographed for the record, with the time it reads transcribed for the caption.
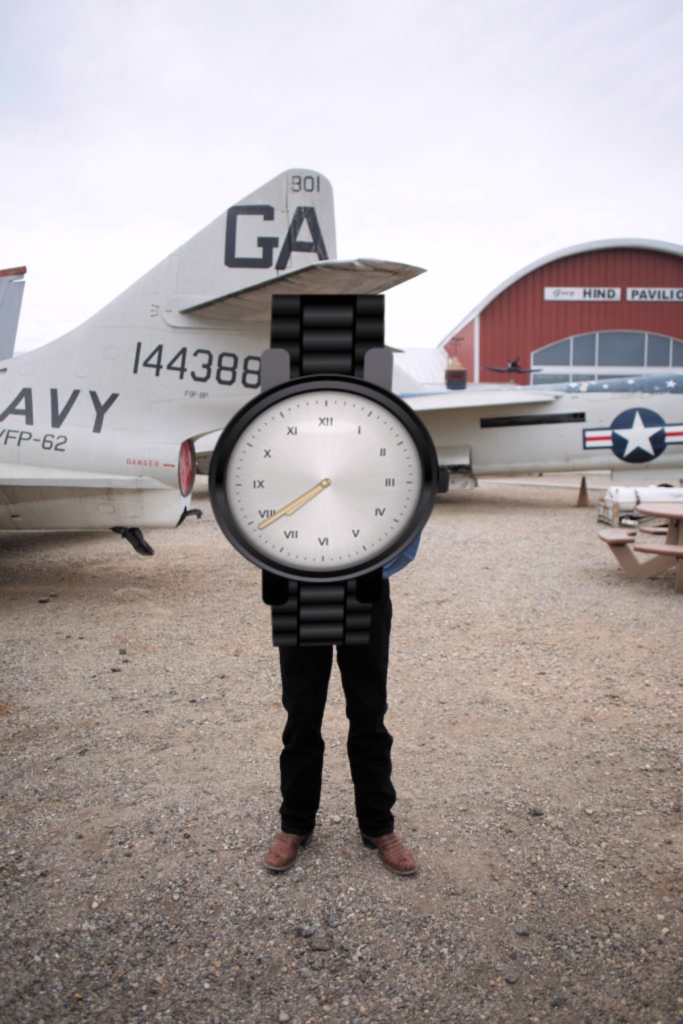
7:39
